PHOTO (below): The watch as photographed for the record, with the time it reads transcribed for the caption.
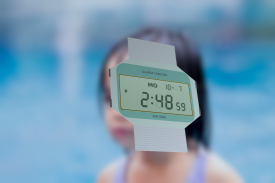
2:48:59
